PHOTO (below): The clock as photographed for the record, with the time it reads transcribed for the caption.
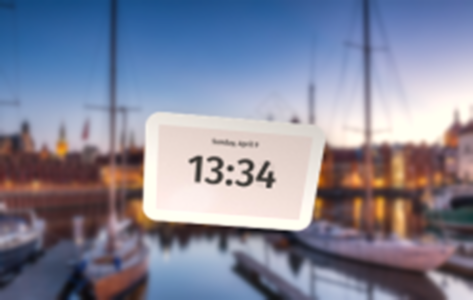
13:34
